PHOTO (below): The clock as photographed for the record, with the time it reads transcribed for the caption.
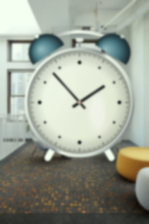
1:53
